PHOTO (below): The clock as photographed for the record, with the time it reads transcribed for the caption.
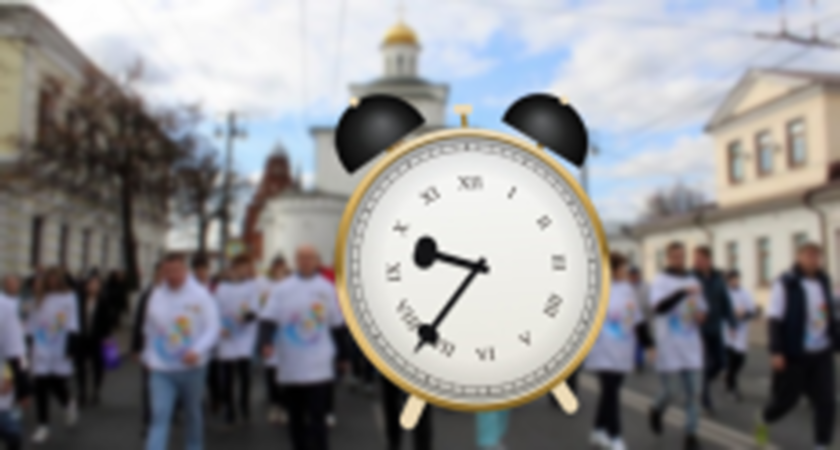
9:37
